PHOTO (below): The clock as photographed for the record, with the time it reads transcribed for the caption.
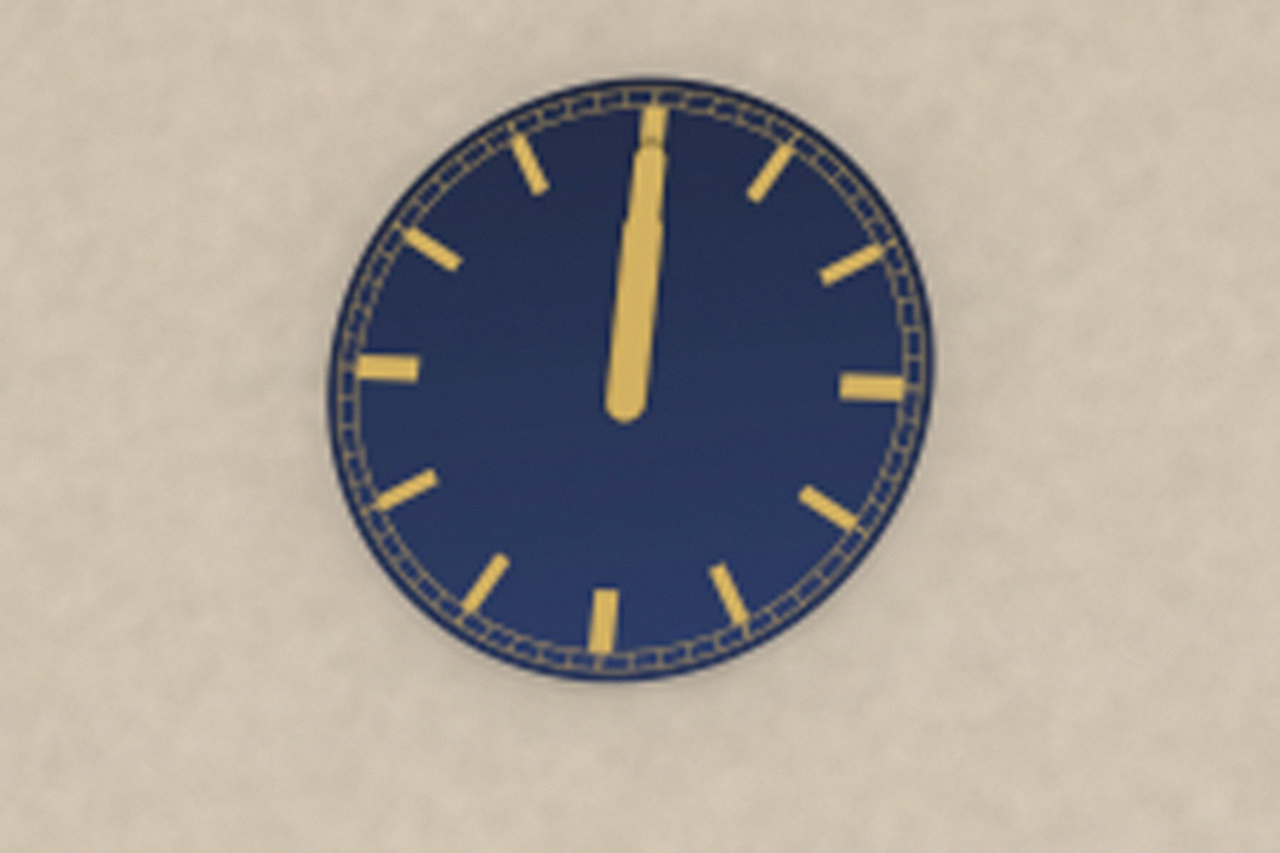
12:00
